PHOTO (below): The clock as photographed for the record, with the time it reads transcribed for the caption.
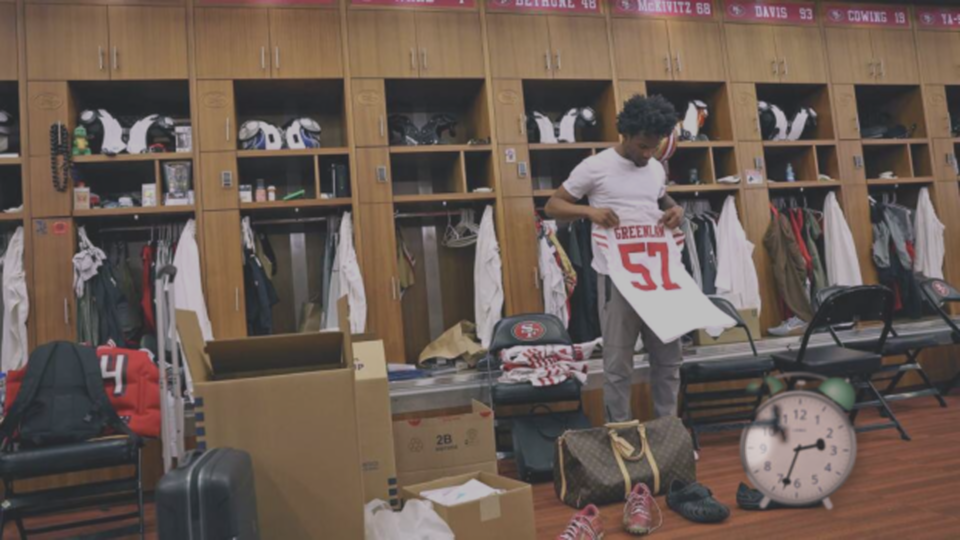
2:33
